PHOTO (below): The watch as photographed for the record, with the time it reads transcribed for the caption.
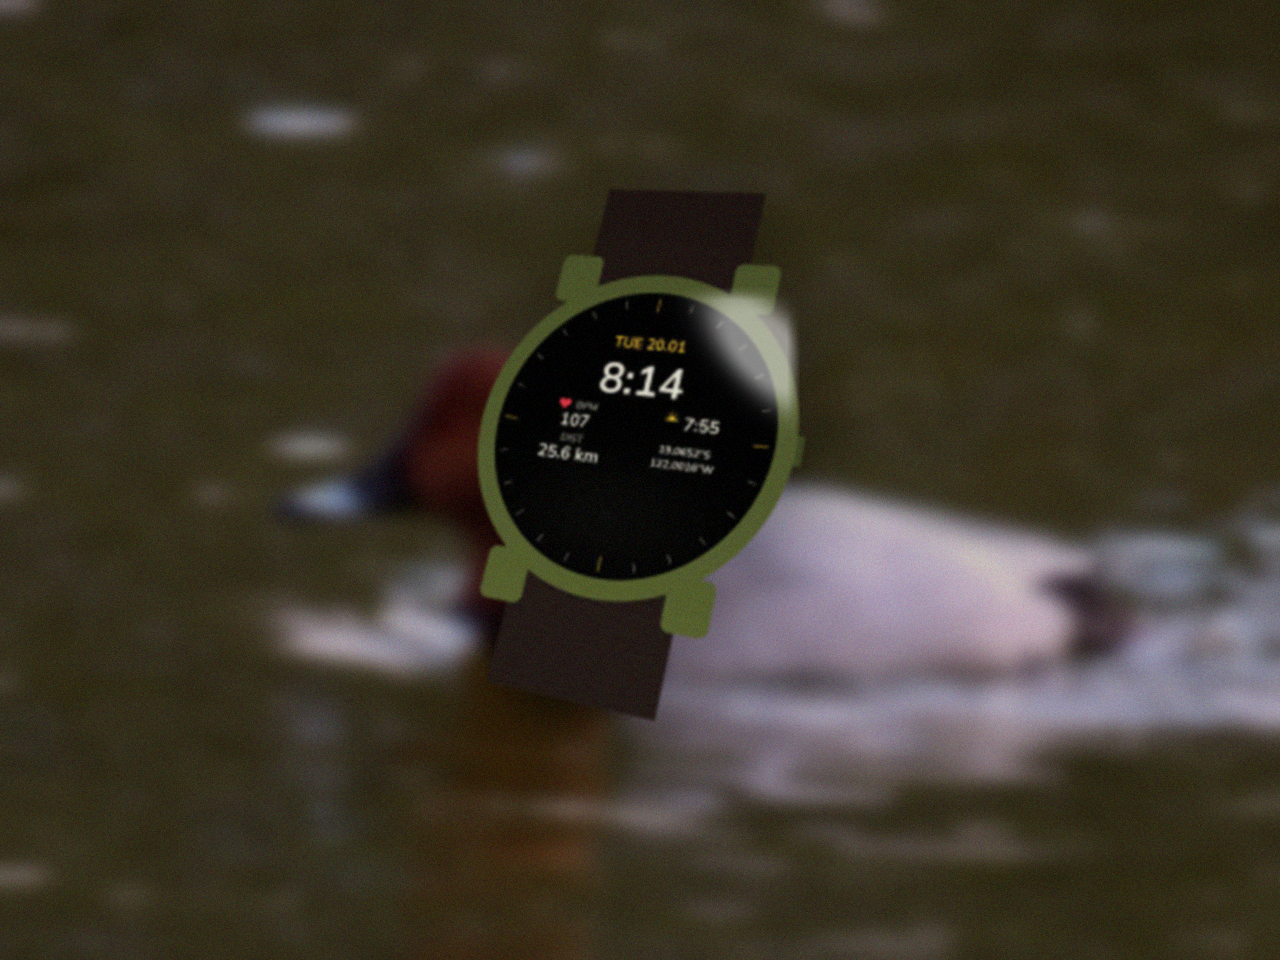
8:14
